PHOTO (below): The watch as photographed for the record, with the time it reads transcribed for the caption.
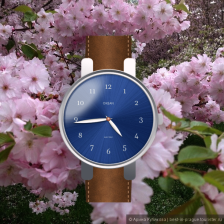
4:44
